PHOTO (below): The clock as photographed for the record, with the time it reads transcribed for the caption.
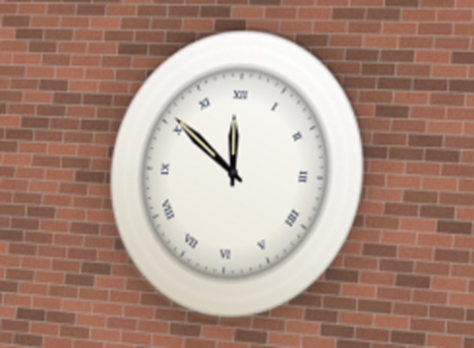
11:51
